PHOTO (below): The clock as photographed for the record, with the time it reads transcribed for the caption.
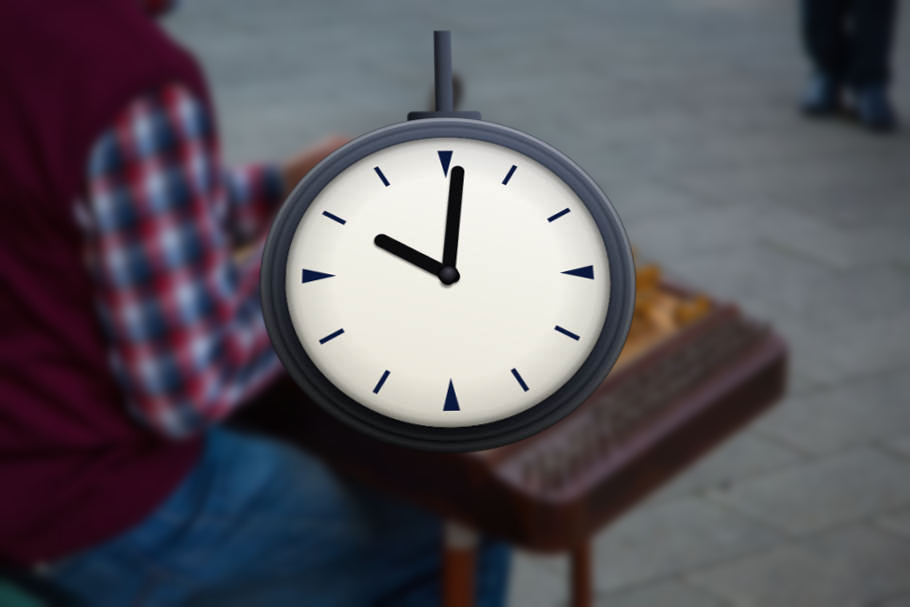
10:01
